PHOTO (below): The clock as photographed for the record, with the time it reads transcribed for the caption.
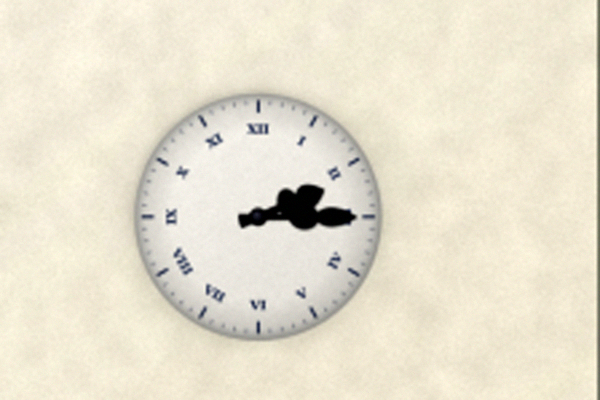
2:15
